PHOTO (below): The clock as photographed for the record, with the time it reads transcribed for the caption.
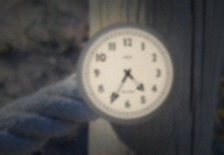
4:35
